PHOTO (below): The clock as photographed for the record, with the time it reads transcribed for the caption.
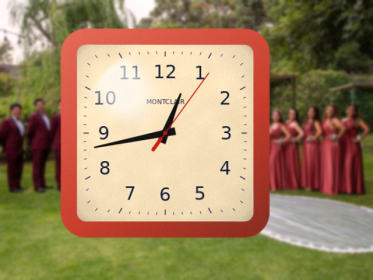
12:43:06
